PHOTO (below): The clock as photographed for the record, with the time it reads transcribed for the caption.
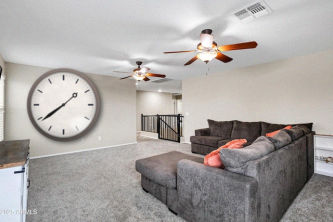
1:39
